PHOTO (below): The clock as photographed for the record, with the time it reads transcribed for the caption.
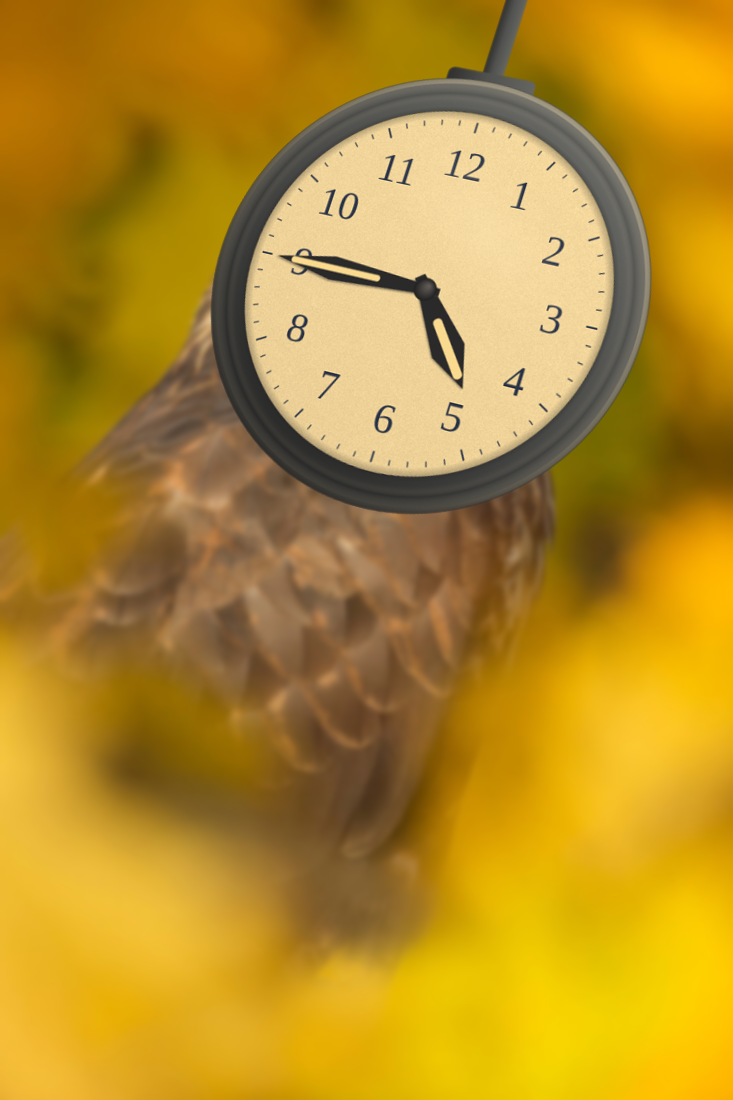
4:45
